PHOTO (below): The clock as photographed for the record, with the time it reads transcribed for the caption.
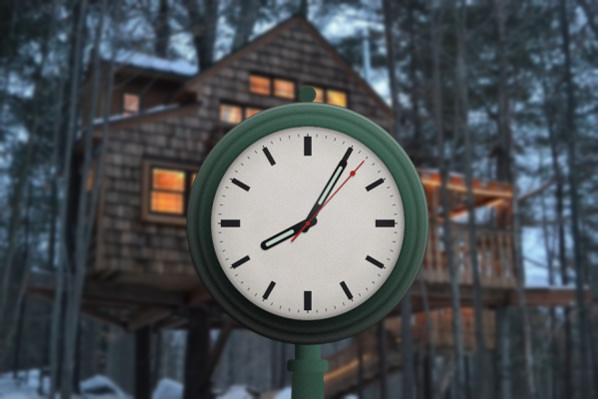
8:05:07
